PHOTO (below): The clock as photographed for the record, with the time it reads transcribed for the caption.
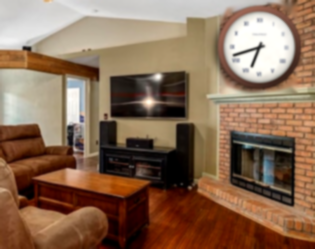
6:42
